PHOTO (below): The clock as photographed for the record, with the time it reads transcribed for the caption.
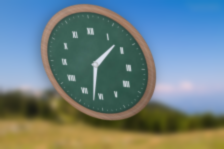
1:32
